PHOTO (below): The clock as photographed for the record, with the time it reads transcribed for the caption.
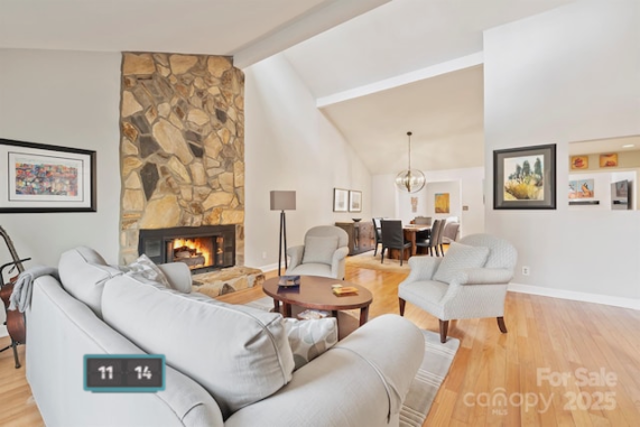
11:14
